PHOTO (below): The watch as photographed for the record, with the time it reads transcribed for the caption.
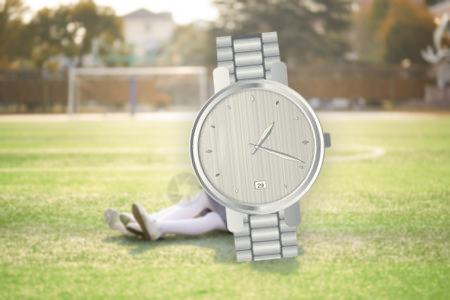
1:19
